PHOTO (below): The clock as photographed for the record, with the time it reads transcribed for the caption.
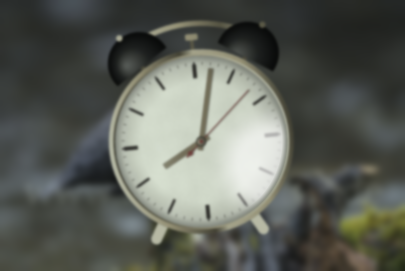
8:02:08
